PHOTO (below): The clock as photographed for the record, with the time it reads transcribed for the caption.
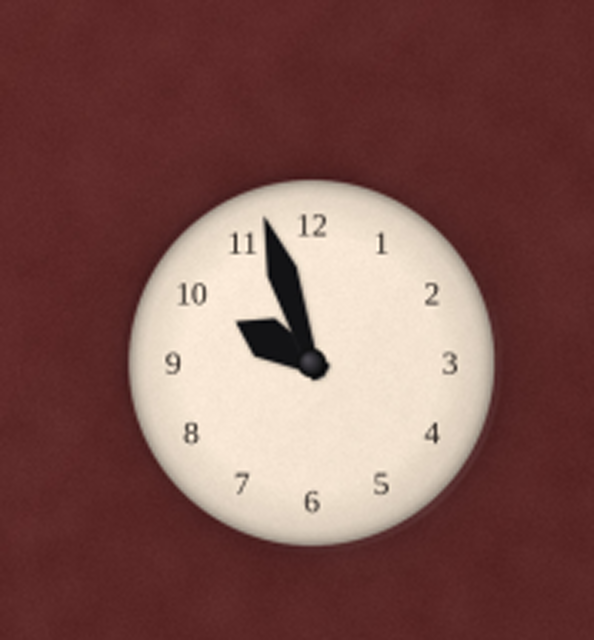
9:57
